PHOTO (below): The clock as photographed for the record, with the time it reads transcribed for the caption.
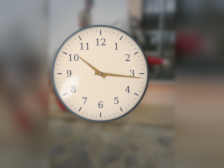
10:16
